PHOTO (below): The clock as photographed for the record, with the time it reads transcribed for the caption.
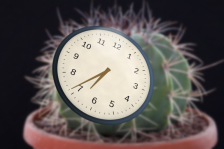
6:36
